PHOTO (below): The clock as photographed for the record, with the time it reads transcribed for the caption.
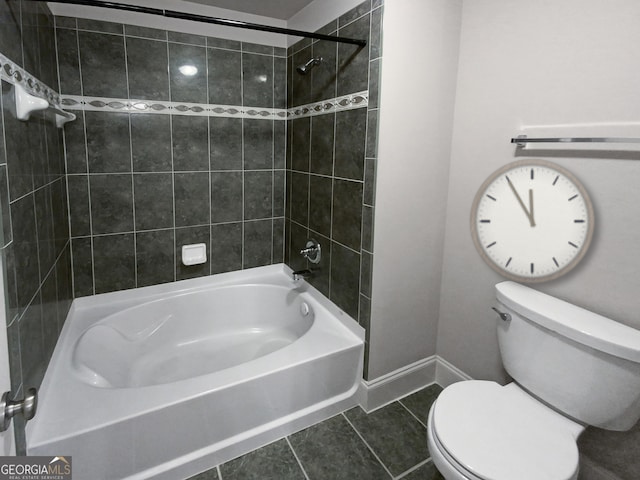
11:55
